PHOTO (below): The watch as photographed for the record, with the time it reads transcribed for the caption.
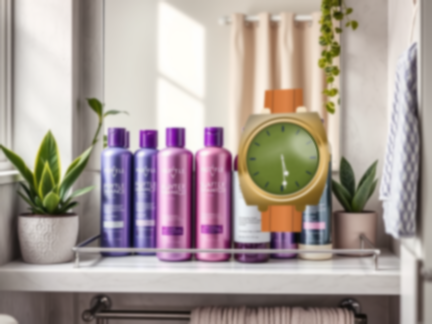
5:29
